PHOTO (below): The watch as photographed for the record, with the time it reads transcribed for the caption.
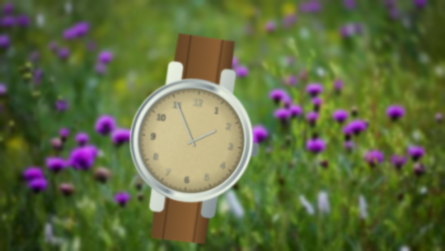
1:55
